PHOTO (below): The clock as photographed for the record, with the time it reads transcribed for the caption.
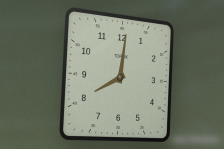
8:01
